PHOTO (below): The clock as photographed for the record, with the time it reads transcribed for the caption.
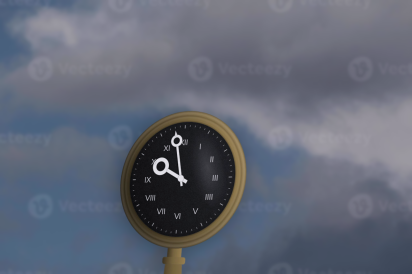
9:58
